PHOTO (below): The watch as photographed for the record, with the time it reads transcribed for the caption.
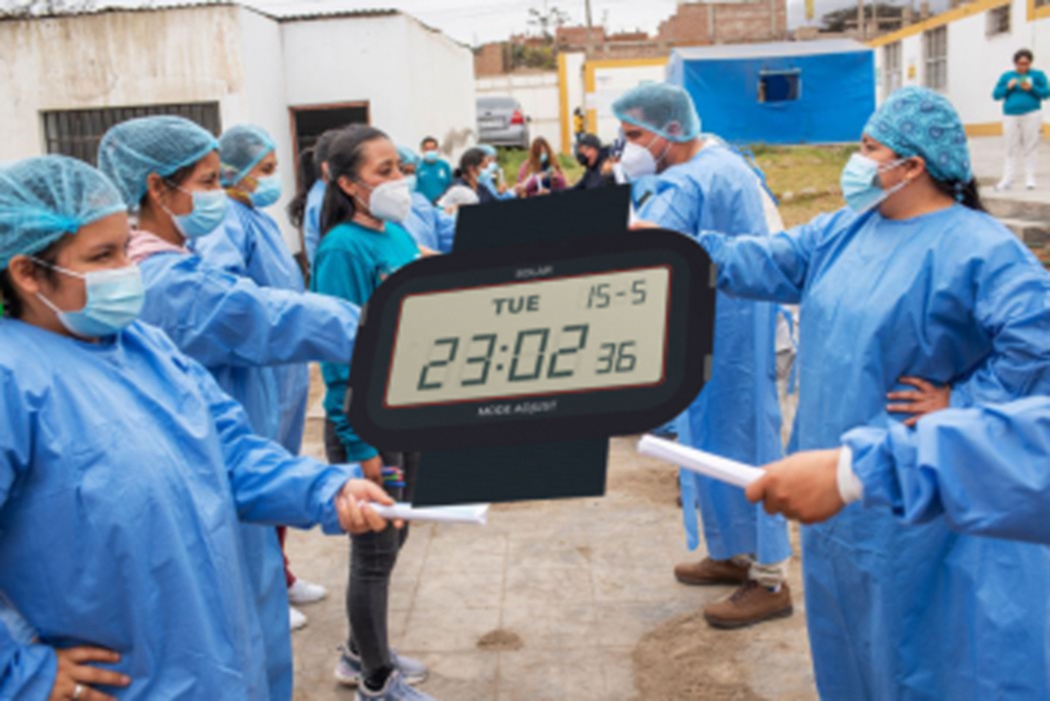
23:02:36
